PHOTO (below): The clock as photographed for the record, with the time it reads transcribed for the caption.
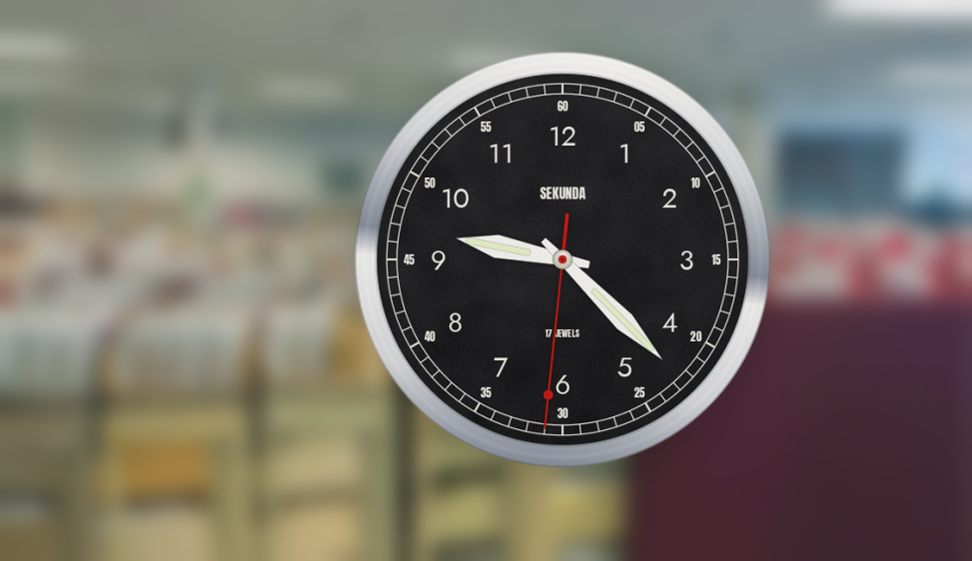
9:22:31
